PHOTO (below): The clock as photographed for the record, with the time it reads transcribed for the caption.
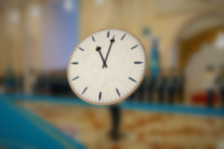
11:02
